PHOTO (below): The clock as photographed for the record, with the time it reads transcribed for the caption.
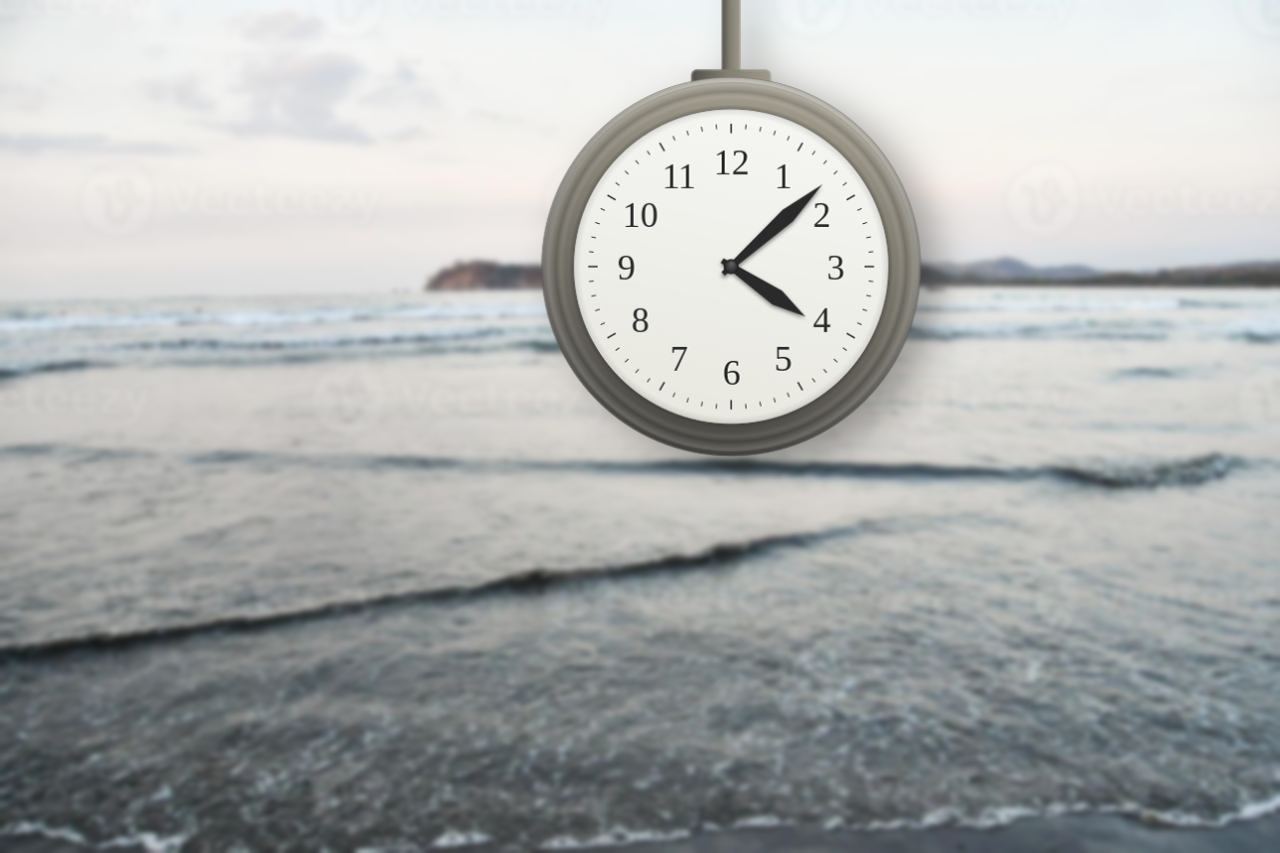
4:08
